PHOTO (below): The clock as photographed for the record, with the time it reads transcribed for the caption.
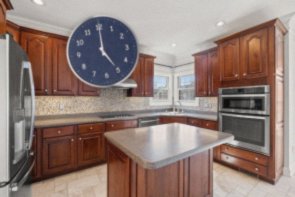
5:00
